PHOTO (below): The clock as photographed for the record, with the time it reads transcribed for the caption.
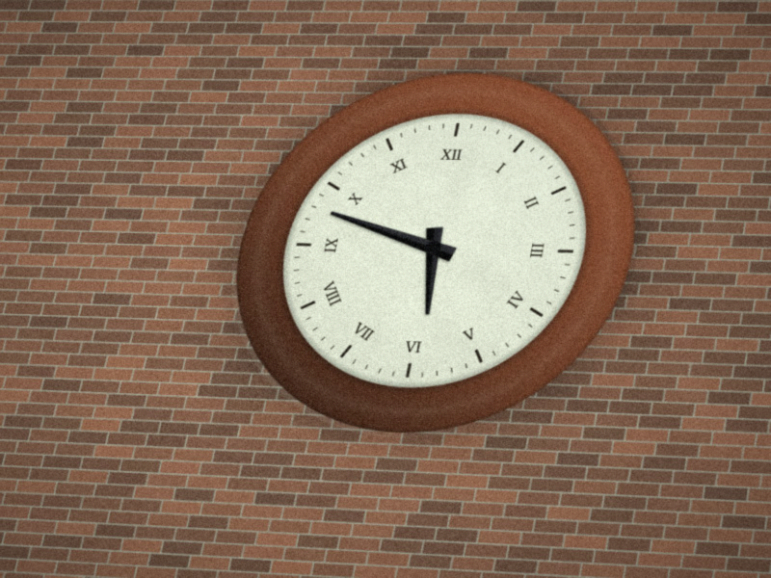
5:48
